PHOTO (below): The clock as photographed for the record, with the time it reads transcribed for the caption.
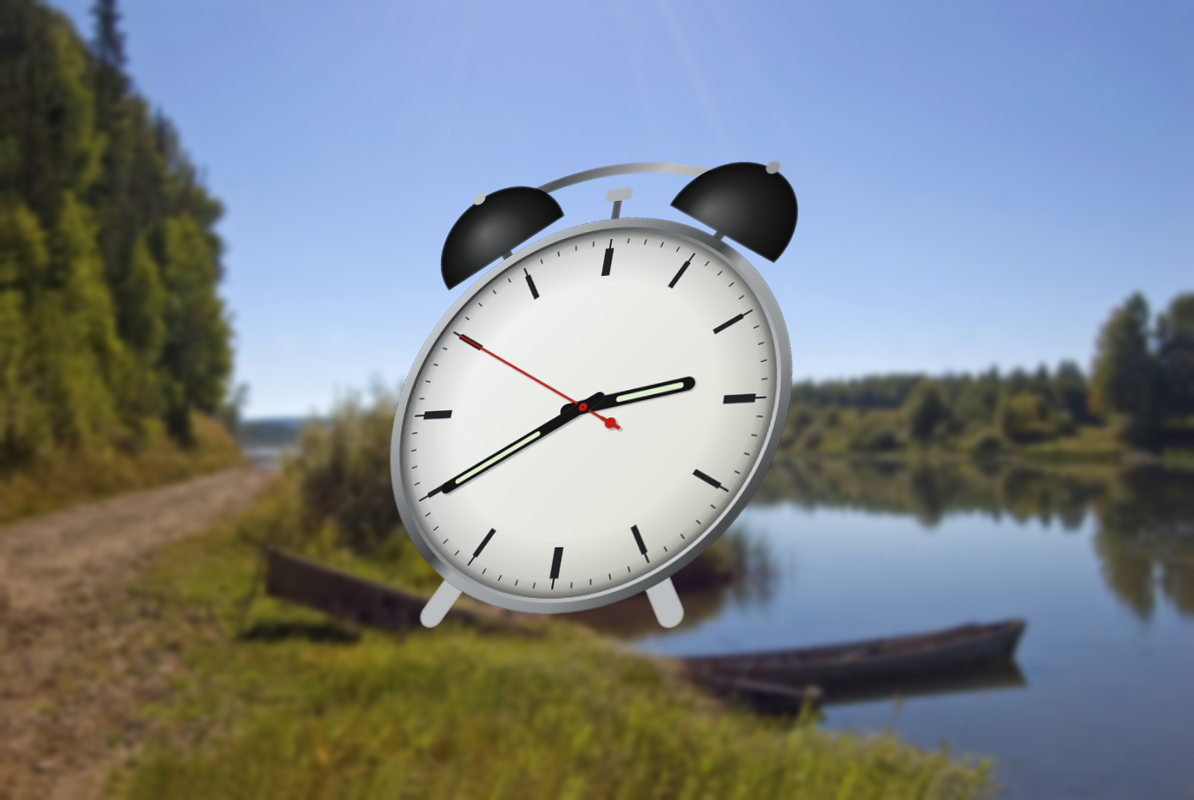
2:39:50
